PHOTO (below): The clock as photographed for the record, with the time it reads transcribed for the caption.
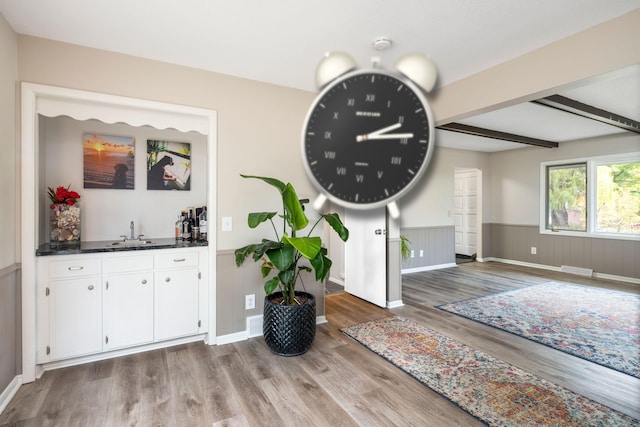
2:14
